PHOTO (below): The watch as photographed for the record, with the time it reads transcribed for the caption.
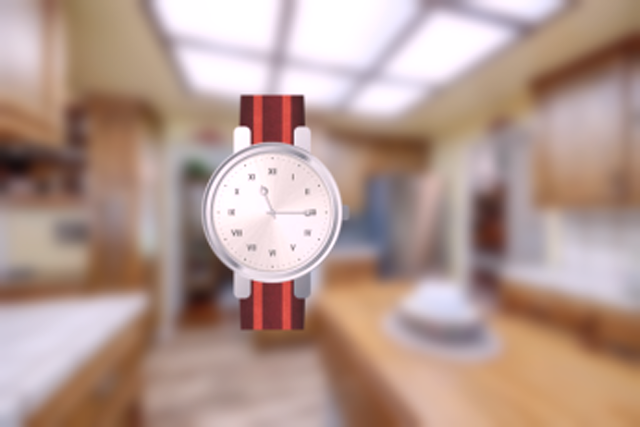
11:15
